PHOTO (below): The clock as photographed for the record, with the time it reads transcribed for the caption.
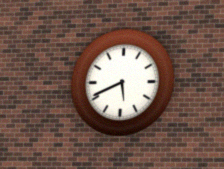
5:41
